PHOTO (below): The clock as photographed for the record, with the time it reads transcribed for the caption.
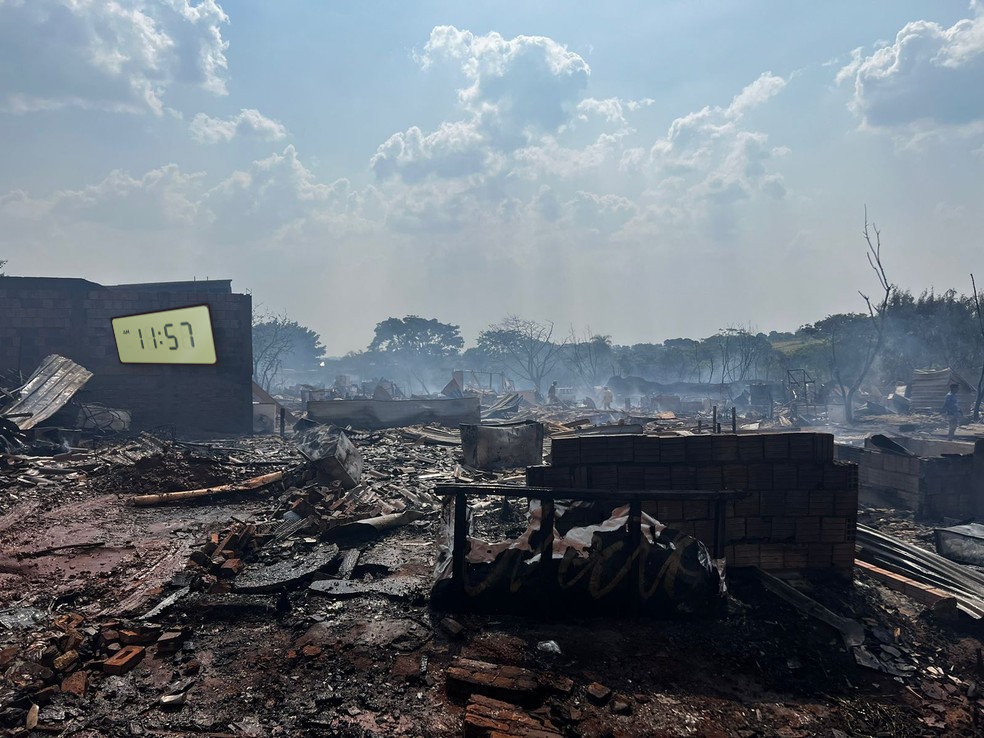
11:57
